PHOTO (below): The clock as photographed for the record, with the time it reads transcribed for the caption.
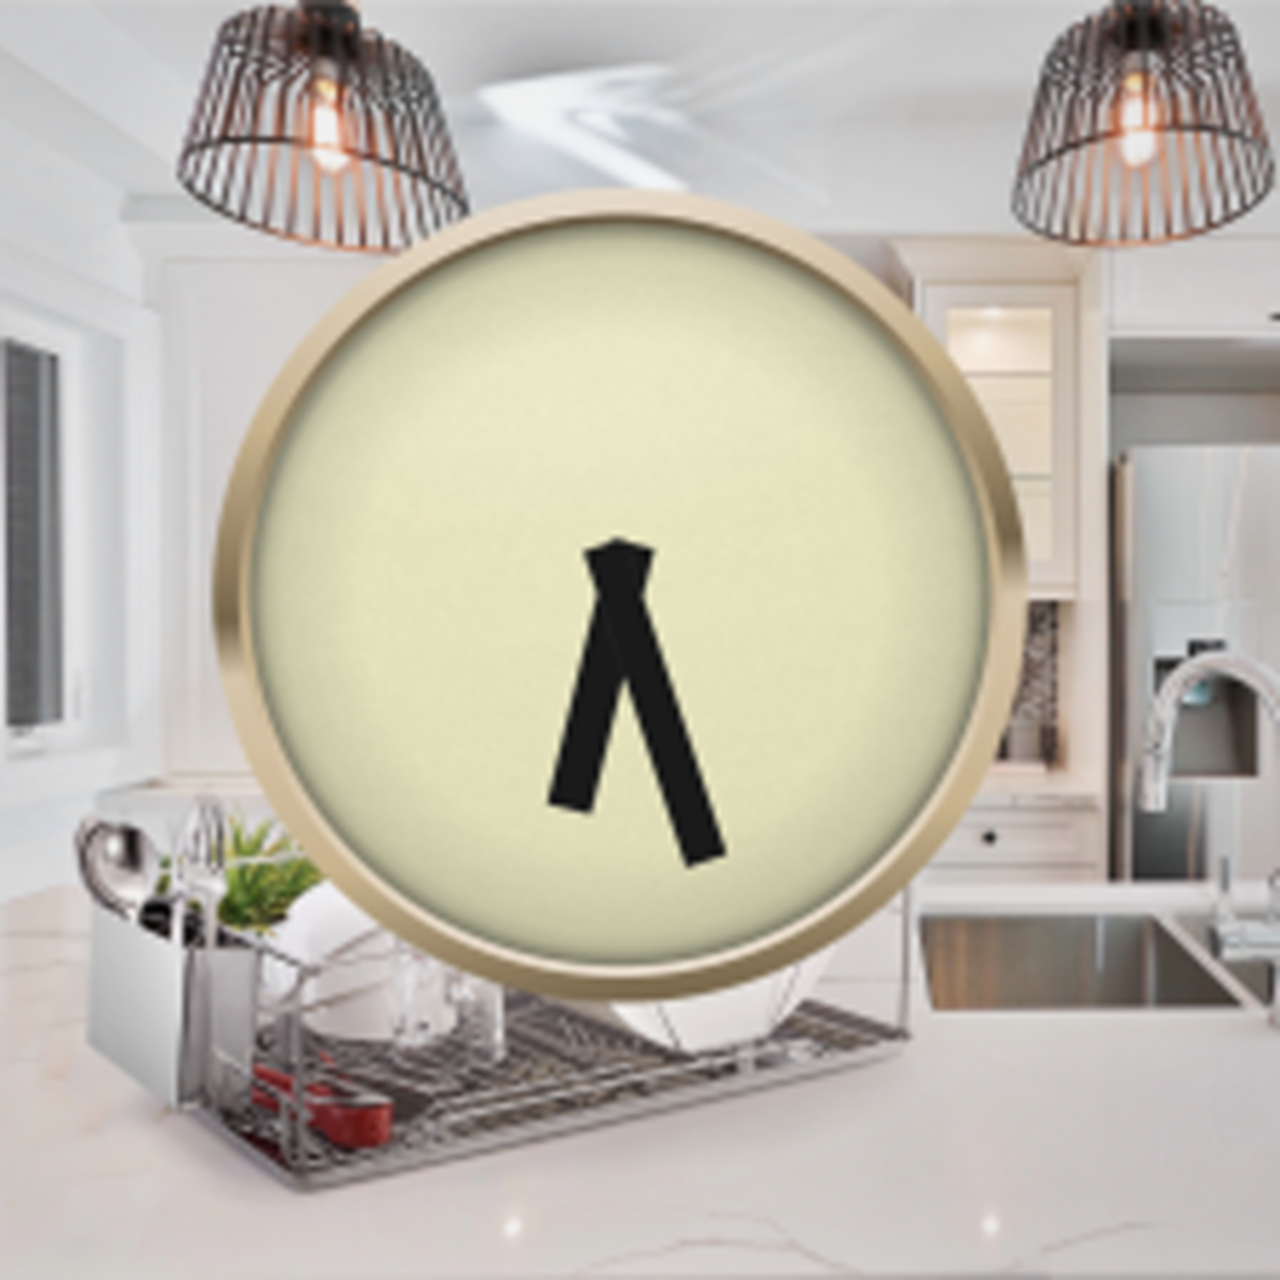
6:27
